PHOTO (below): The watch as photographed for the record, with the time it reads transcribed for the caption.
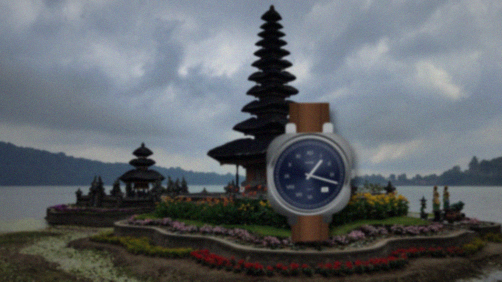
1:18
